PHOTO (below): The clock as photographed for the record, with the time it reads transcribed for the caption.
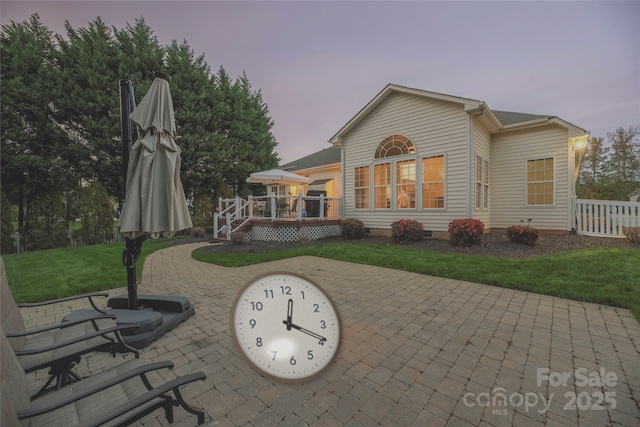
12:19
